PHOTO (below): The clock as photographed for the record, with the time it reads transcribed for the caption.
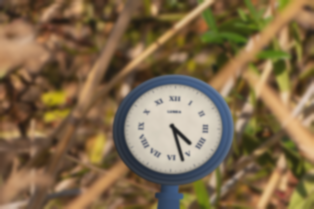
4:27
